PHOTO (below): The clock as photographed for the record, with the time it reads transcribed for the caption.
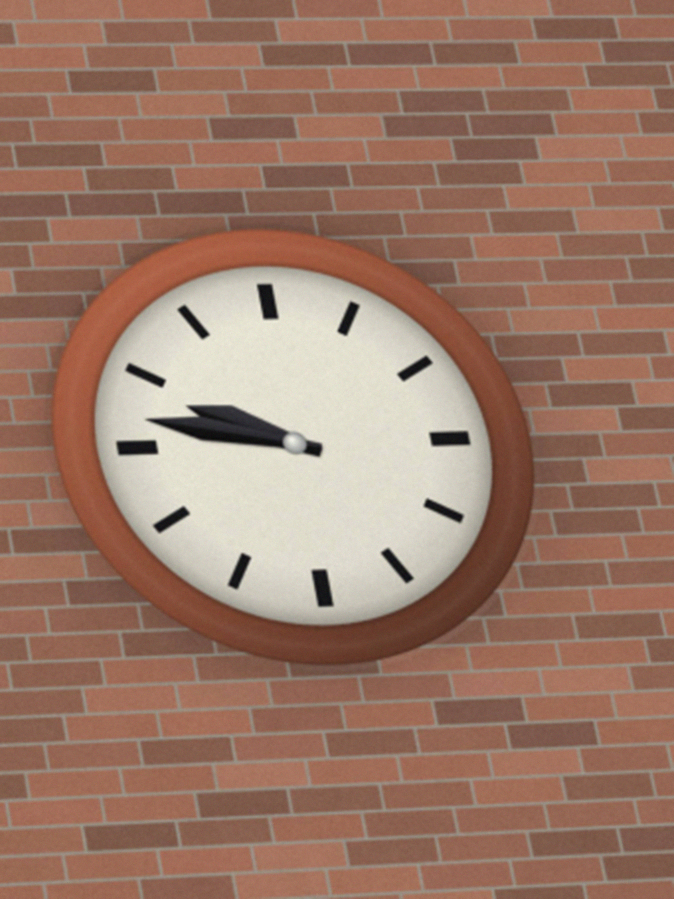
9:47
